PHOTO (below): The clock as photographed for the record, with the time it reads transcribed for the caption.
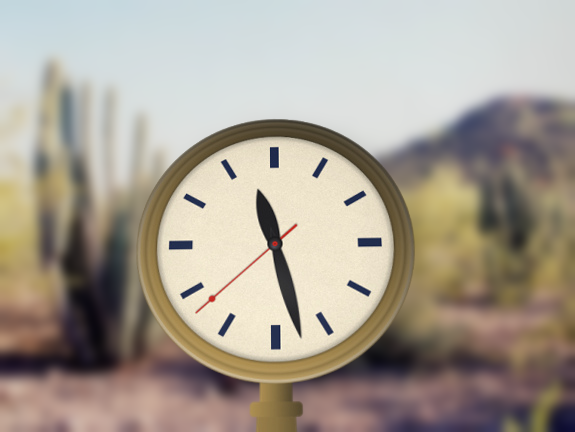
11:27:38
